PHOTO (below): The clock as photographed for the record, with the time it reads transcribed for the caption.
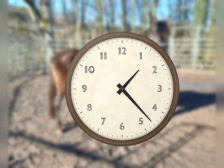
1:23
